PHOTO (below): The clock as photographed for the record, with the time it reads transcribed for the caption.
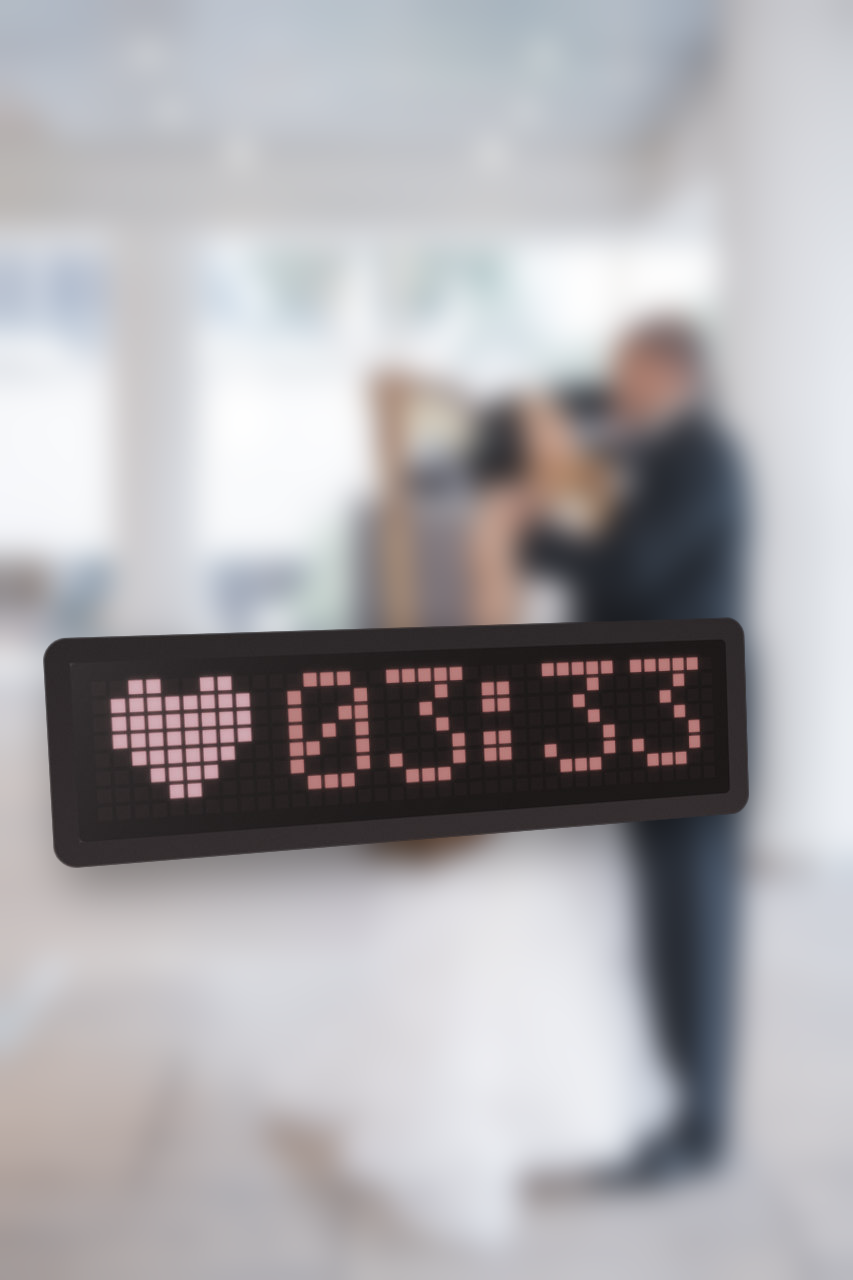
3:33
